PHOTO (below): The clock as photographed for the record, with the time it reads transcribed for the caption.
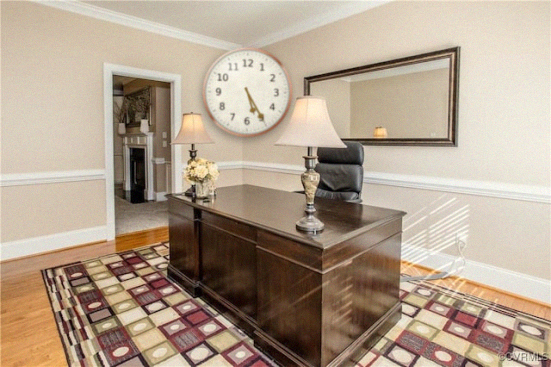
5:25
